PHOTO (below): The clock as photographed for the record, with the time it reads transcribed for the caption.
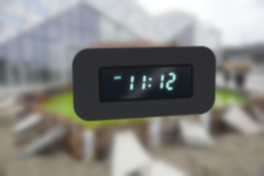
11:12
